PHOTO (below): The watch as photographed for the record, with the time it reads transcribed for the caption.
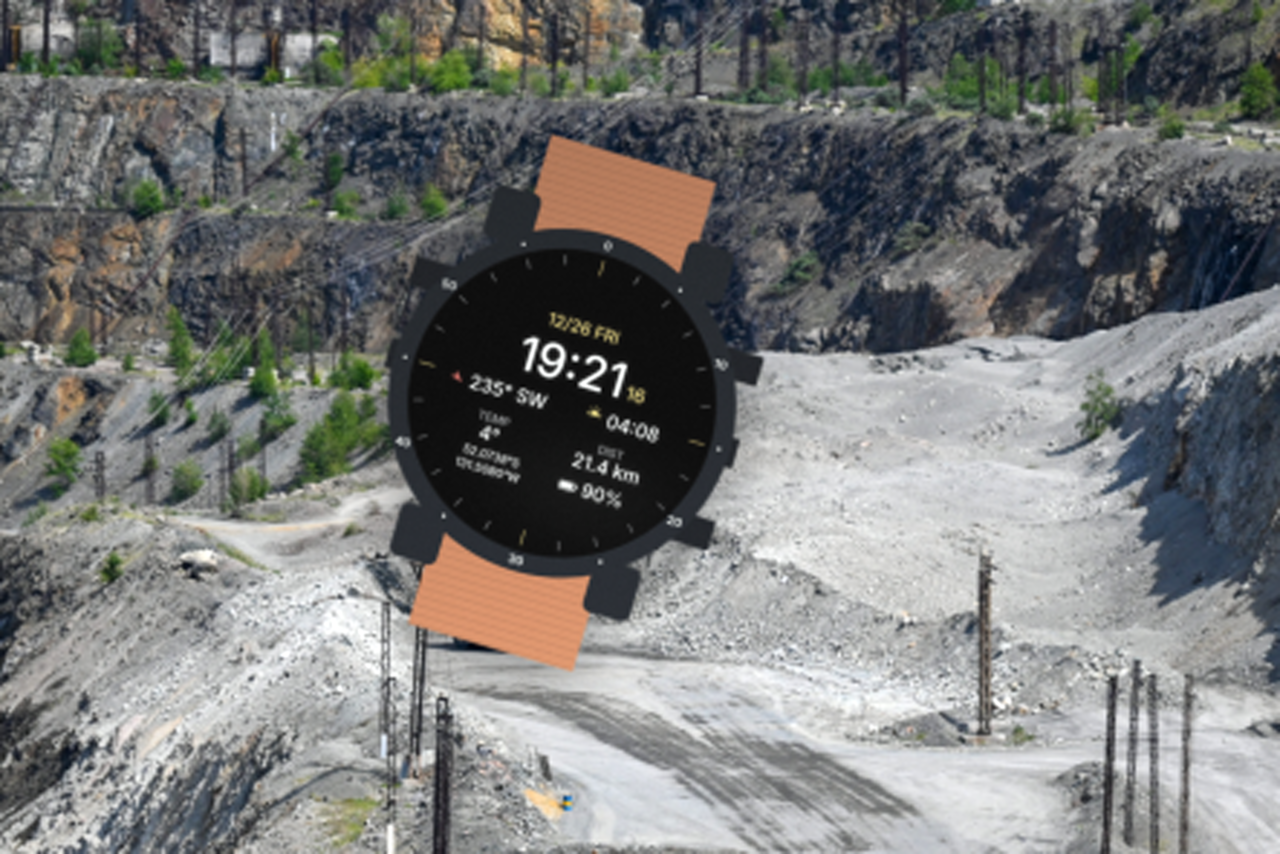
19:21
